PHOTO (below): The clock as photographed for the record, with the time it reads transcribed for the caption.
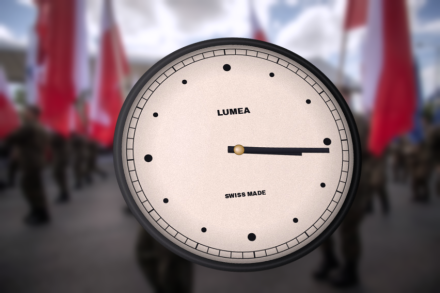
3:16
